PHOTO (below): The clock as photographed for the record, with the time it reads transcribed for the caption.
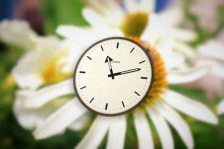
11:12
